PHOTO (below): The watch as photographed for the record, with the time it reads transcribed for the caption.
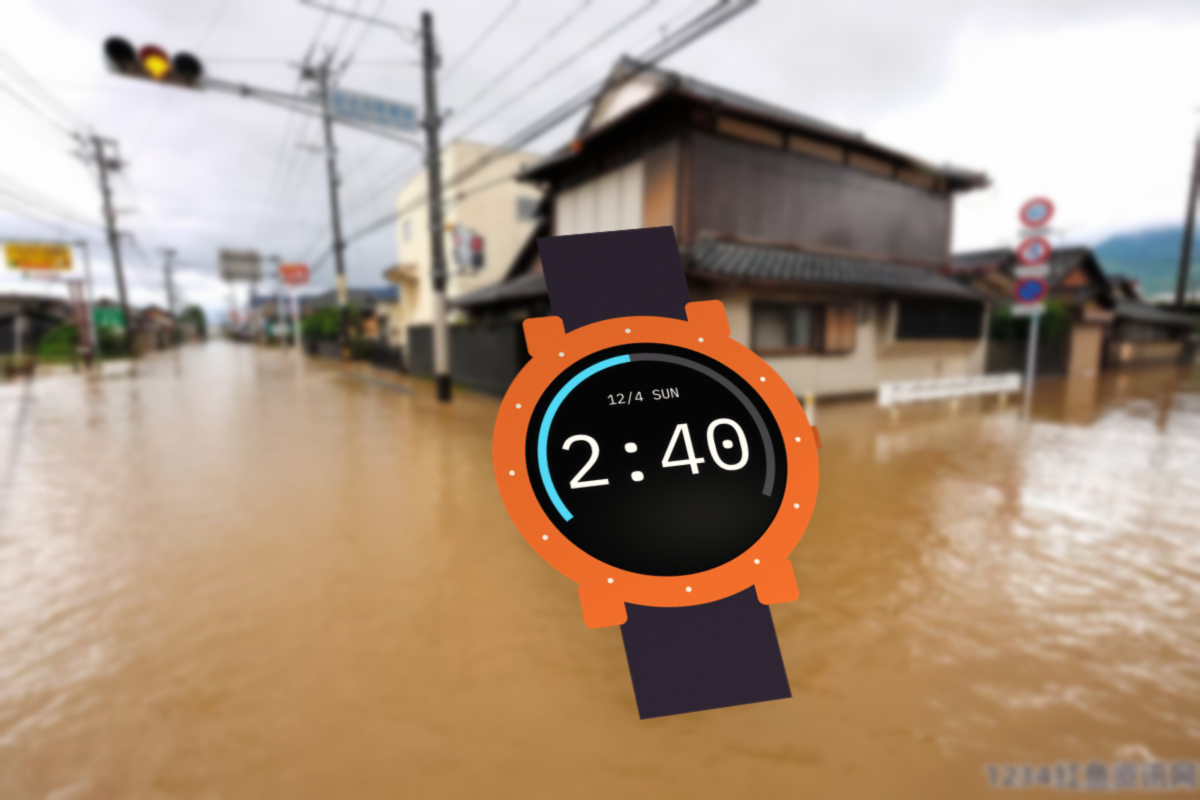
2:40
